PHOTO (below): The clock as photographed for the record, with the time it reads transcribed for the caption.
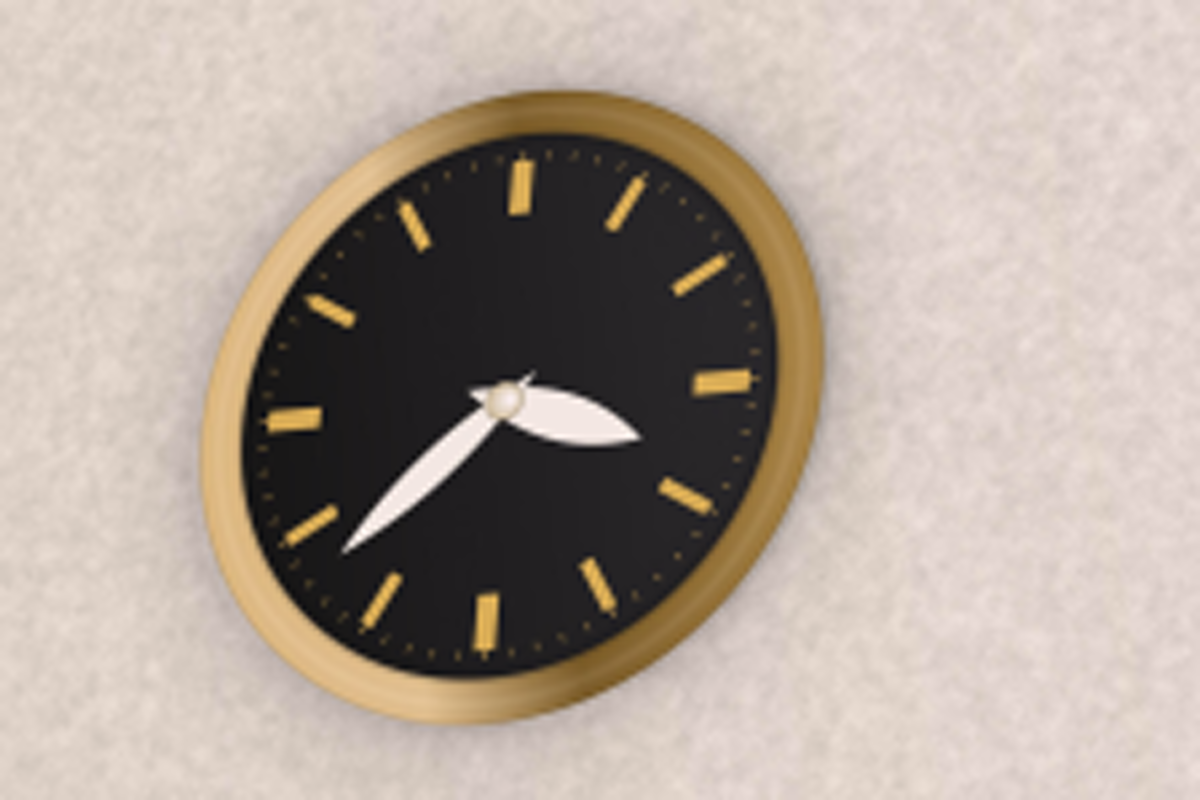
3:38
